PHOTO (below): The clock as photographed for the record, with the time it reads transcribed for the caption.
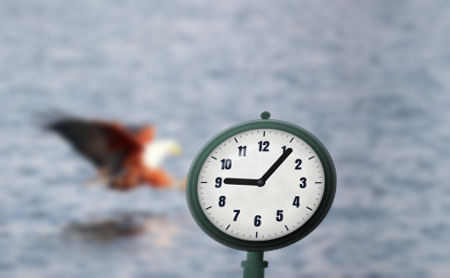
9:06
